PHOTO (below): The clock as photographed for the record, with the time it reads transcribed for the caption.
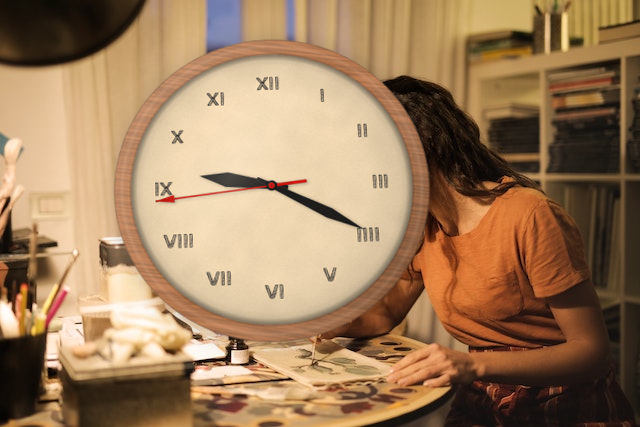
9:19:44
